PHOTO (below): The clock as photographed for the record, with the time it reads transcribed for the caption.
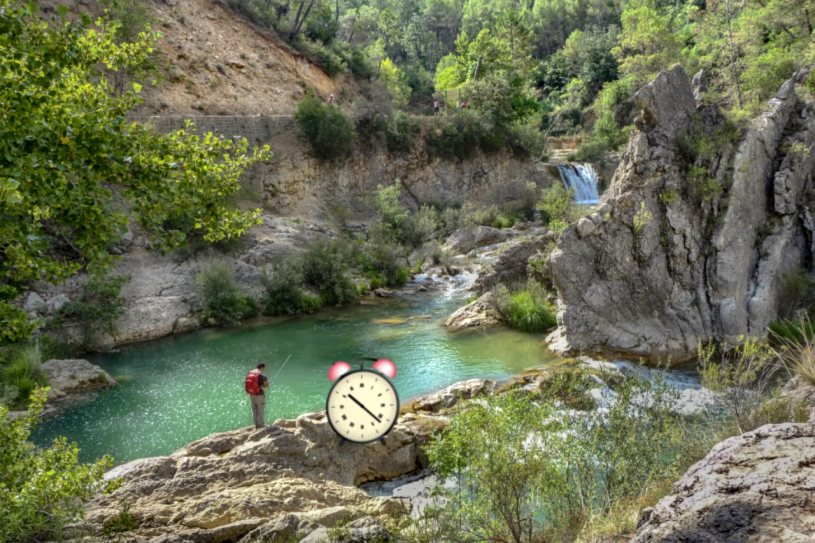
10:22
